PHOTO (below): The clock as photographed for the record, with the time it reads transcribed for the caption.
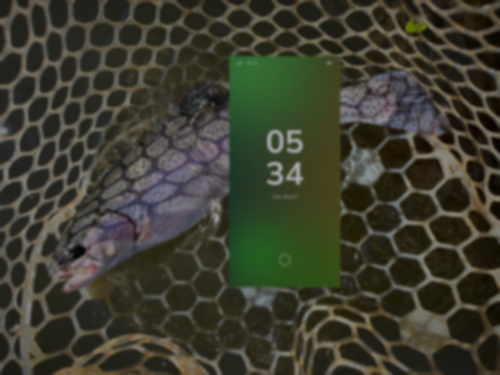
5:34
